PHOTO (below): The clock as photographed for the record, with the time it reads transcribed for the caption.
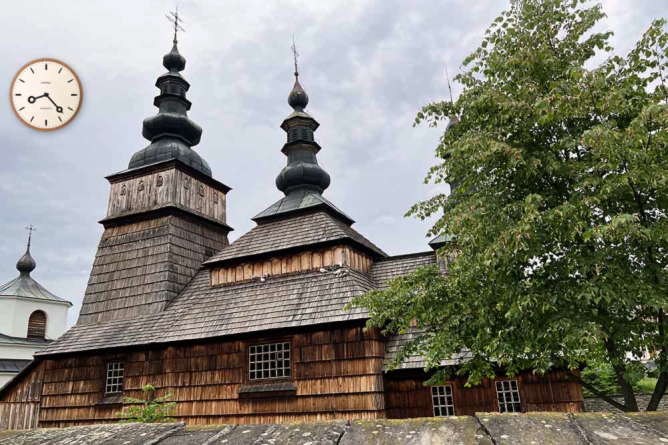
8:23
